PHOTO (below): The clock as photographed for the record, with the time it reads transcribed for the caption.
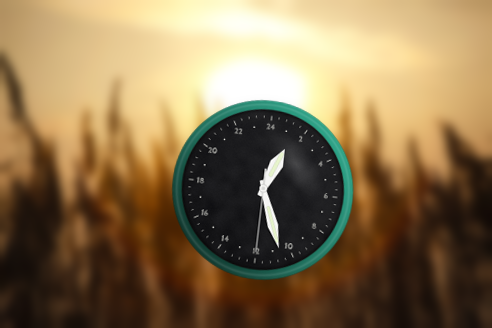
1:26:30
